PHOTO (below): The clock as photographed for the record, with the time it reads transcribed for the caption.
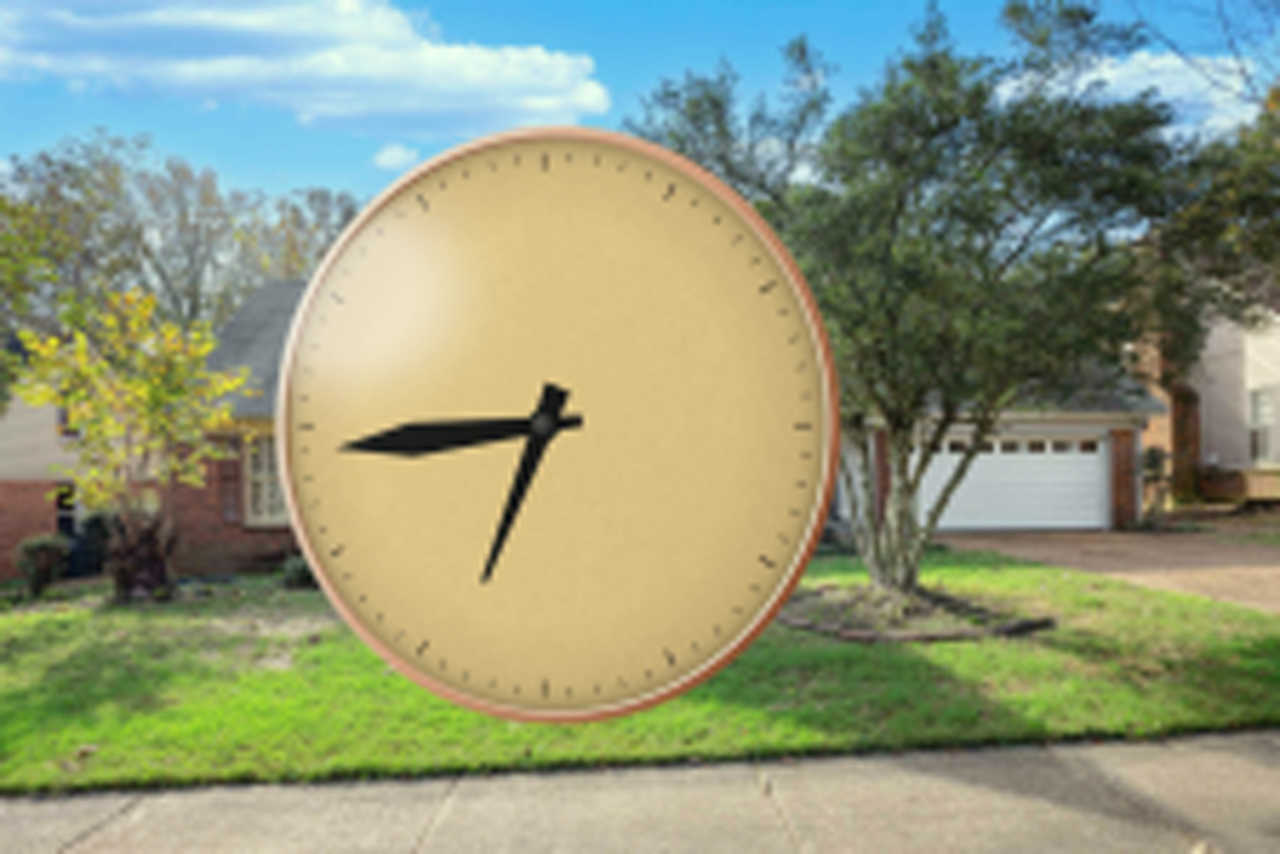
6:44
